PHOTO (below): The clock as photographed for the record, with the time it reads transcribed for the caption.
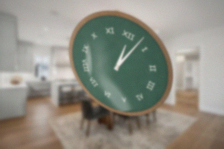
12:03
